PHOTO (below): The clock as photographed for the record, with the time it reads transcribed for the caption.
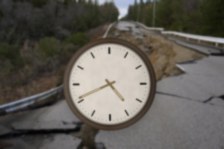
4:41
